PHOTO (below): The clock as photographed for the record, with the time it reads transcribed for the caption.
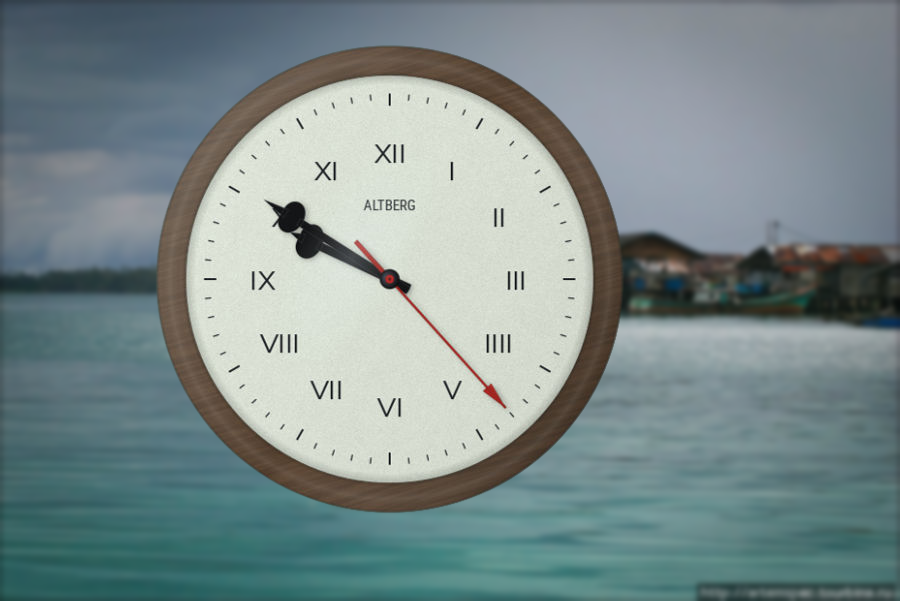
9:50:23
